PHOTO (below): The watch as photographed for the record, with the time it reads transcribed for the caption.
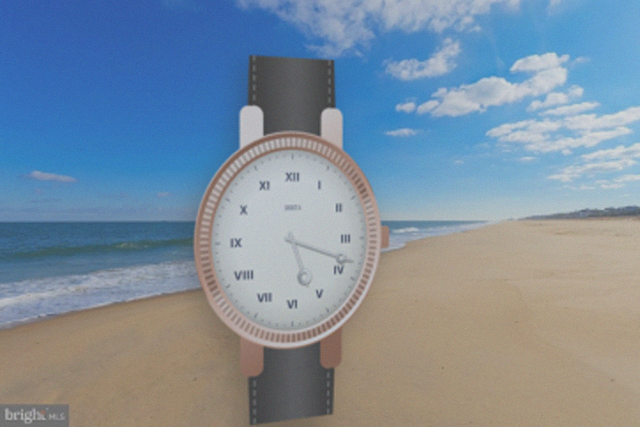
5:18
